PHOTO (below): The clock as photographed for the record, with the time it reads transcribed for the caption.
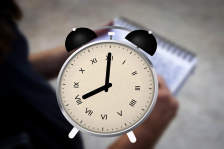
8:00
